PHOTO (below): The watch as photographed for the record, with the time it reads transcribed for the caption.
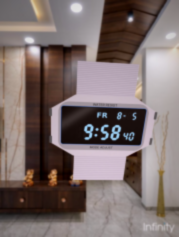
9:58:40
